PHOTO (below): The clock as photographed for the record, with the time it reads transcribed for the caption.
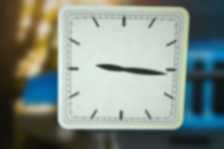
9:16
